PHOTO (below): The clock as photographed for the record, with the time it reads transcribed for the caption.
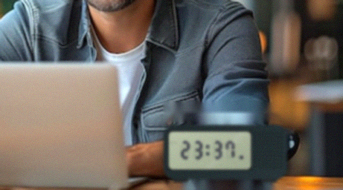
23:37
